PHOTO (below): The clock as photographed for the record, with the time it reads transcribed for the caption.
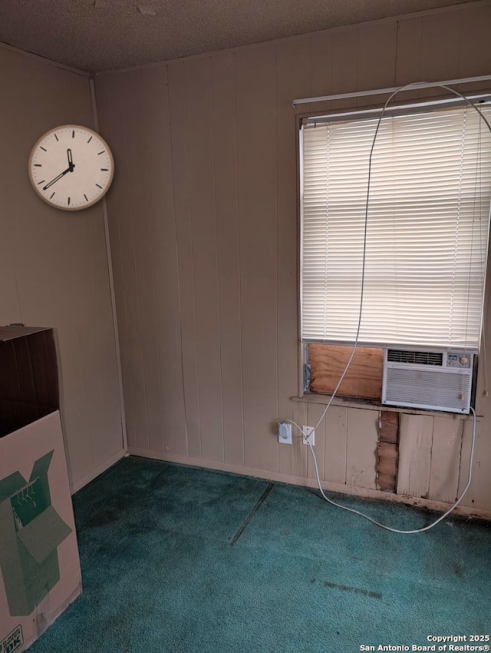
11:38
